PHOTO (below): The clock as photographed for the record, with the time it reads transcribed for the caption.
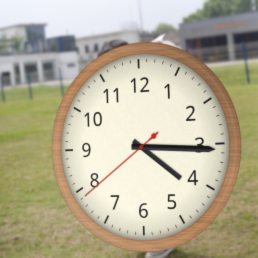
4:15:39
